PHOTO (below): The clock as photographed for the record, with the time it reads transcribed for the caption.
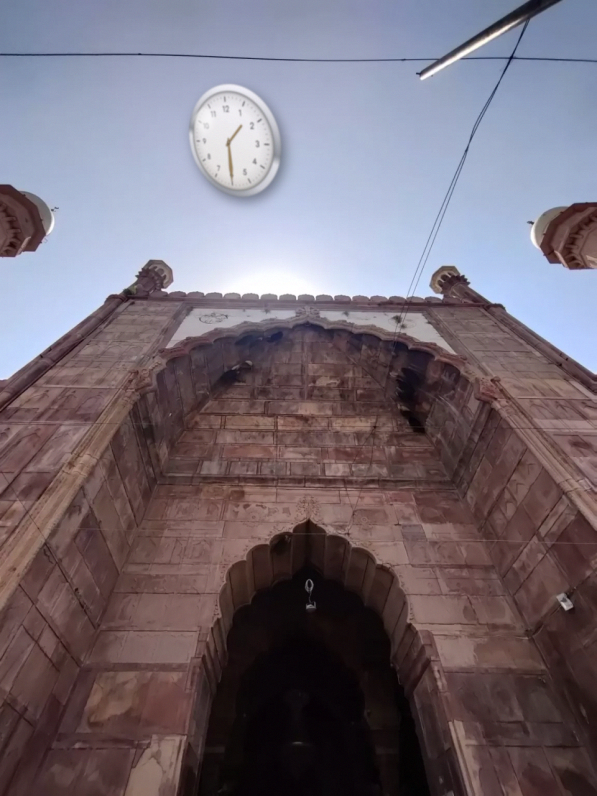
1:30
